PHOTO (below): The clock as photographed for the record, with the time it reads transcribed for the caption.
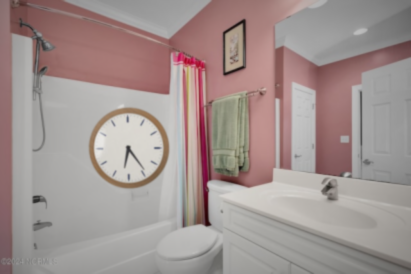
6:24
